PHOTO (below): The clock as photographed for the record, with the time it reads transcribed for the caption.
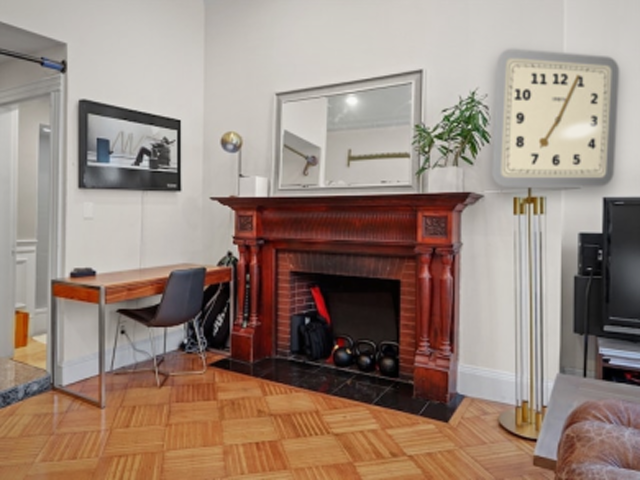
7:04
